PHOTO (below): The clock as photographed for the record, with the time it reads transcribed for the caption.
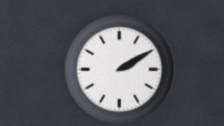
2:10
